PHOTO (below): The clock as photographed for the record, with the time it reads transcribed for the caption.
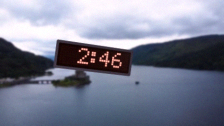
2:46
